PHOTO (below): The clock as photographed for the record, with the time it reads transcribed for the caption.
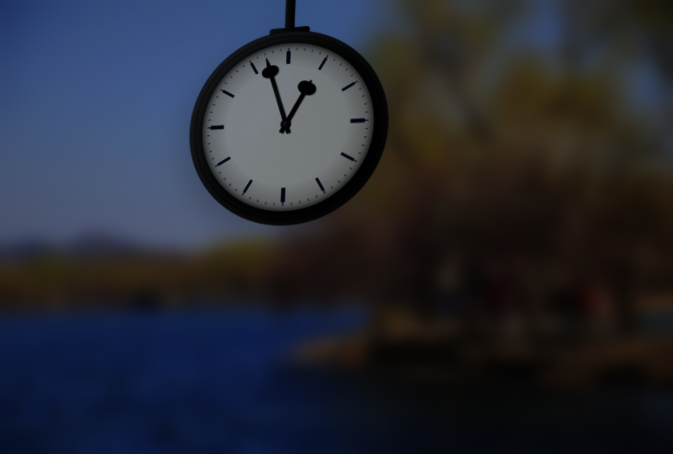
12:57
